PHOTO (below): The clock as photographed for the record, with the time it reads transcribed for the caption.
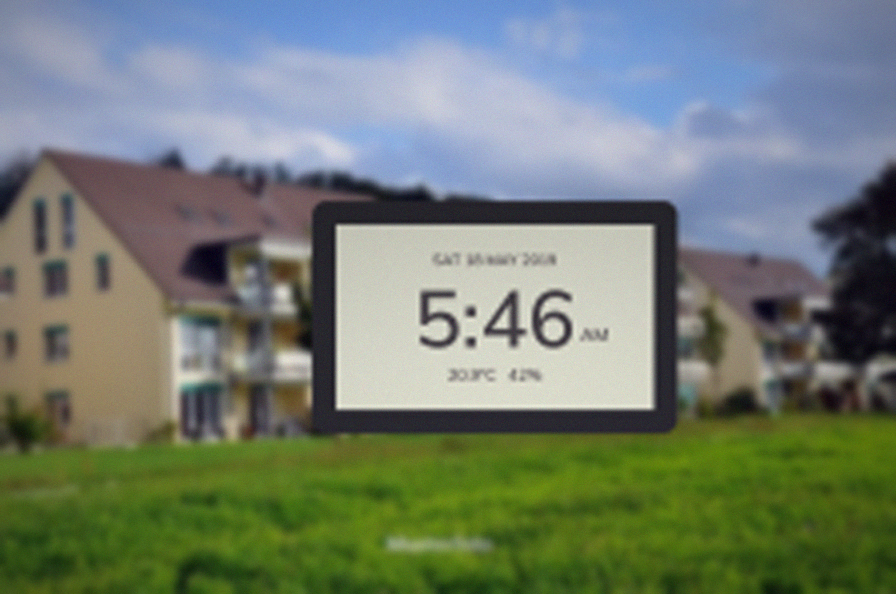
5:46
